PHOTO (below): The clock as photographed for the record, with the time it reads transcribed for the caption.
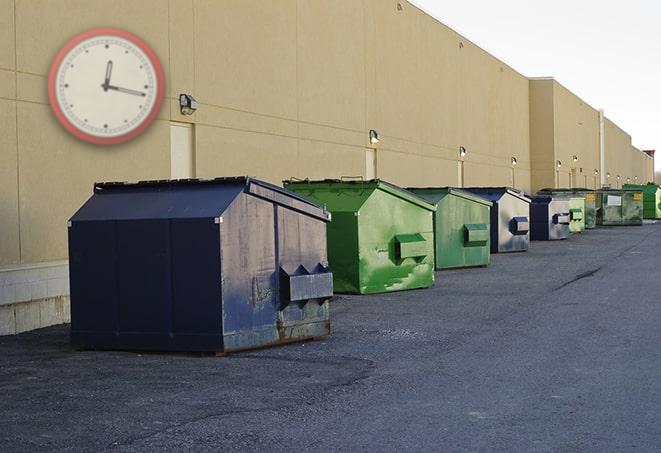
12:17
